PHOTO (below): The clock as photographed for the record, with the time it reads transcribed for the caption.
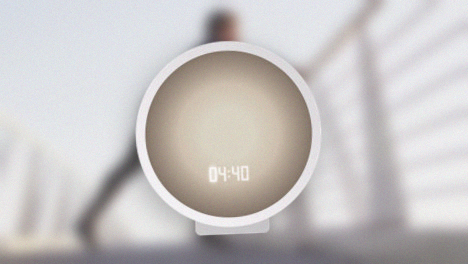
4:40
